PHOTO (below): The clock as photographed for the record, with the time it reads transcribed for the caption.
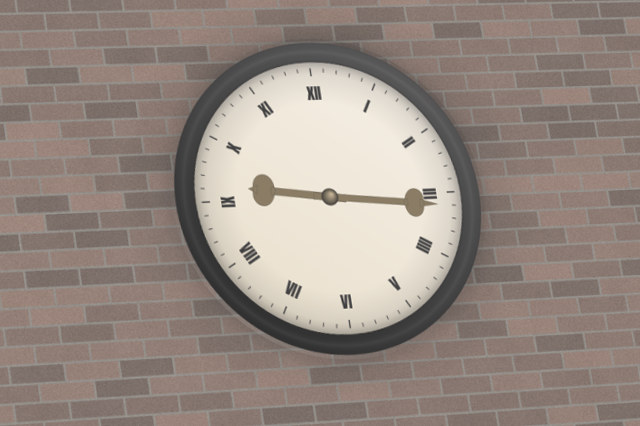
9:16
